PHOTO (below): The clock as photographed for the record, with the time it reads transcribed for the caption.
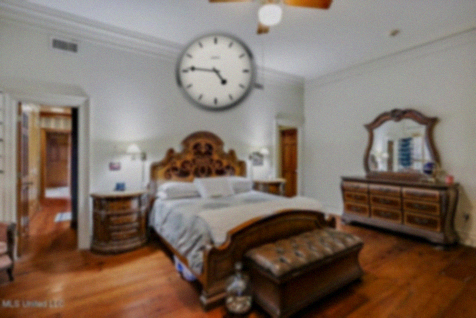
4:46
